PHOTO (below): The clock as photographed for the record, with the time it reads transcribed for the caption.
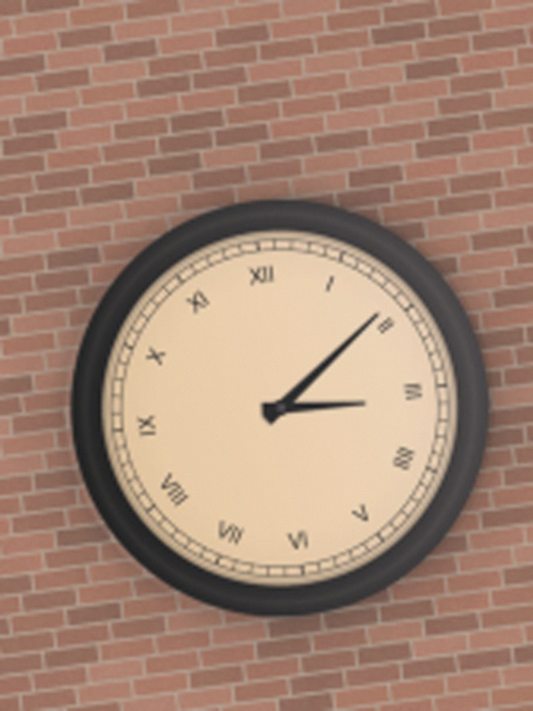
3:09
